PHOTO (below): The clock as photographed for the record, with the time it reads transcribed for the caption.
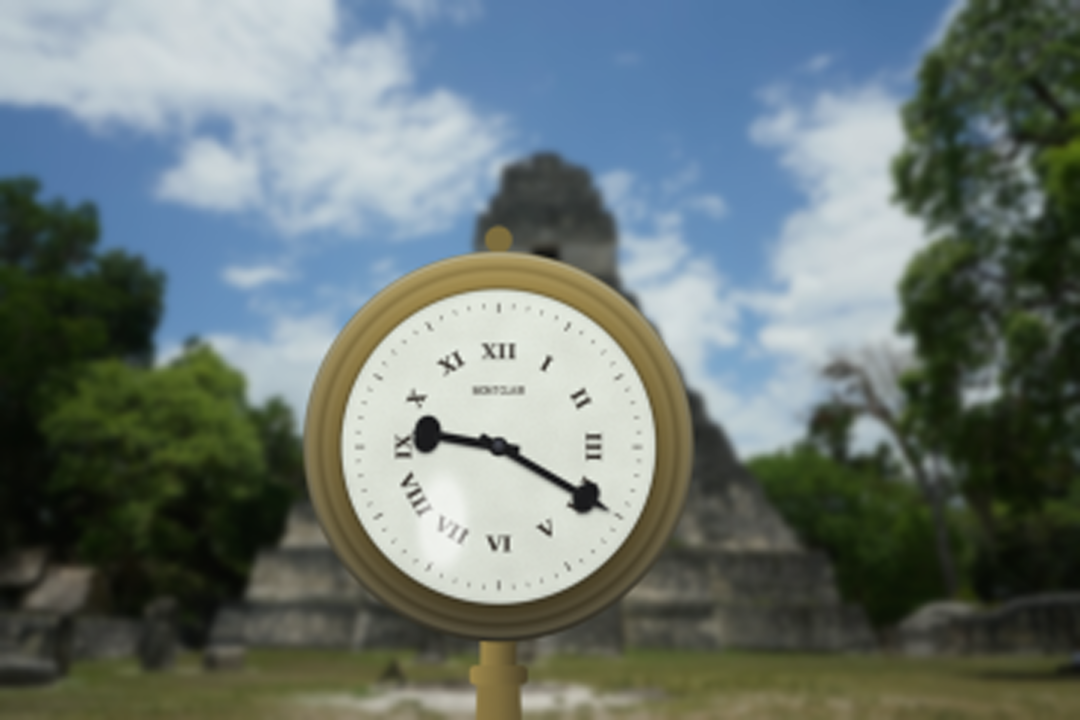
9:20
